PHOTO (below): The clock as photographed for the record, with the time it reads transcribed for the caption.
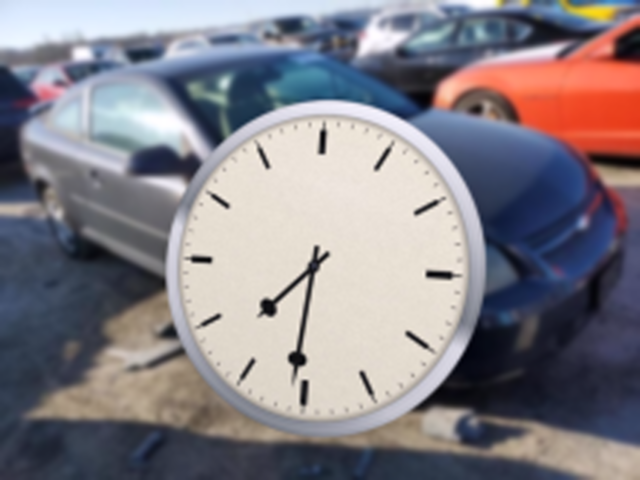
7:31
